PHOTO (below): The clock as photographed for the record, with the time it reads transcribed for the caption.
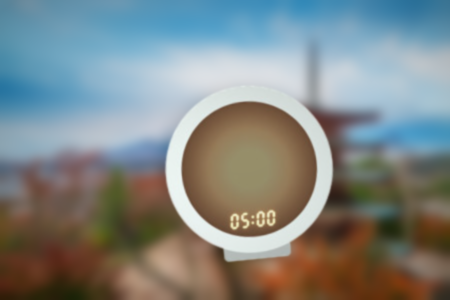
5:00
